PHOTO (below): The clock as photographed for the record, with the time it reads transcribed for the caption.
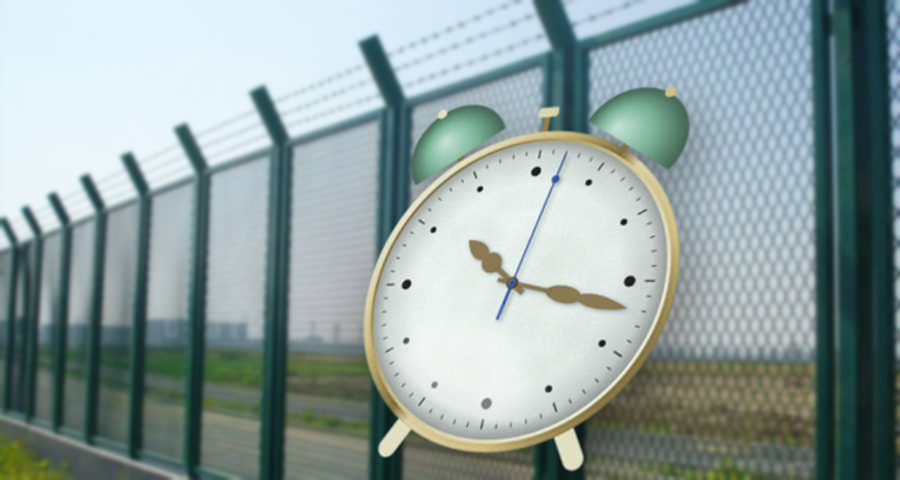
10:17:02
